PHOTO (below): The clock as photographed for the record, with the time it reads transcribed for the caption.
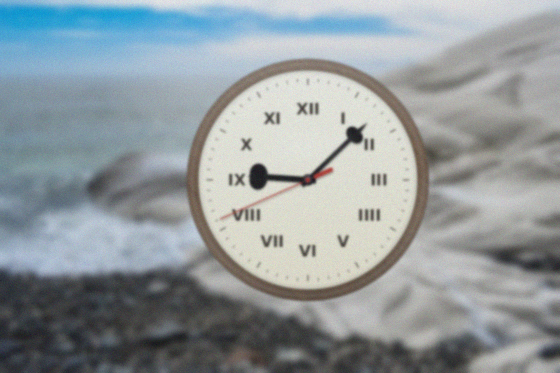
9:07:41
